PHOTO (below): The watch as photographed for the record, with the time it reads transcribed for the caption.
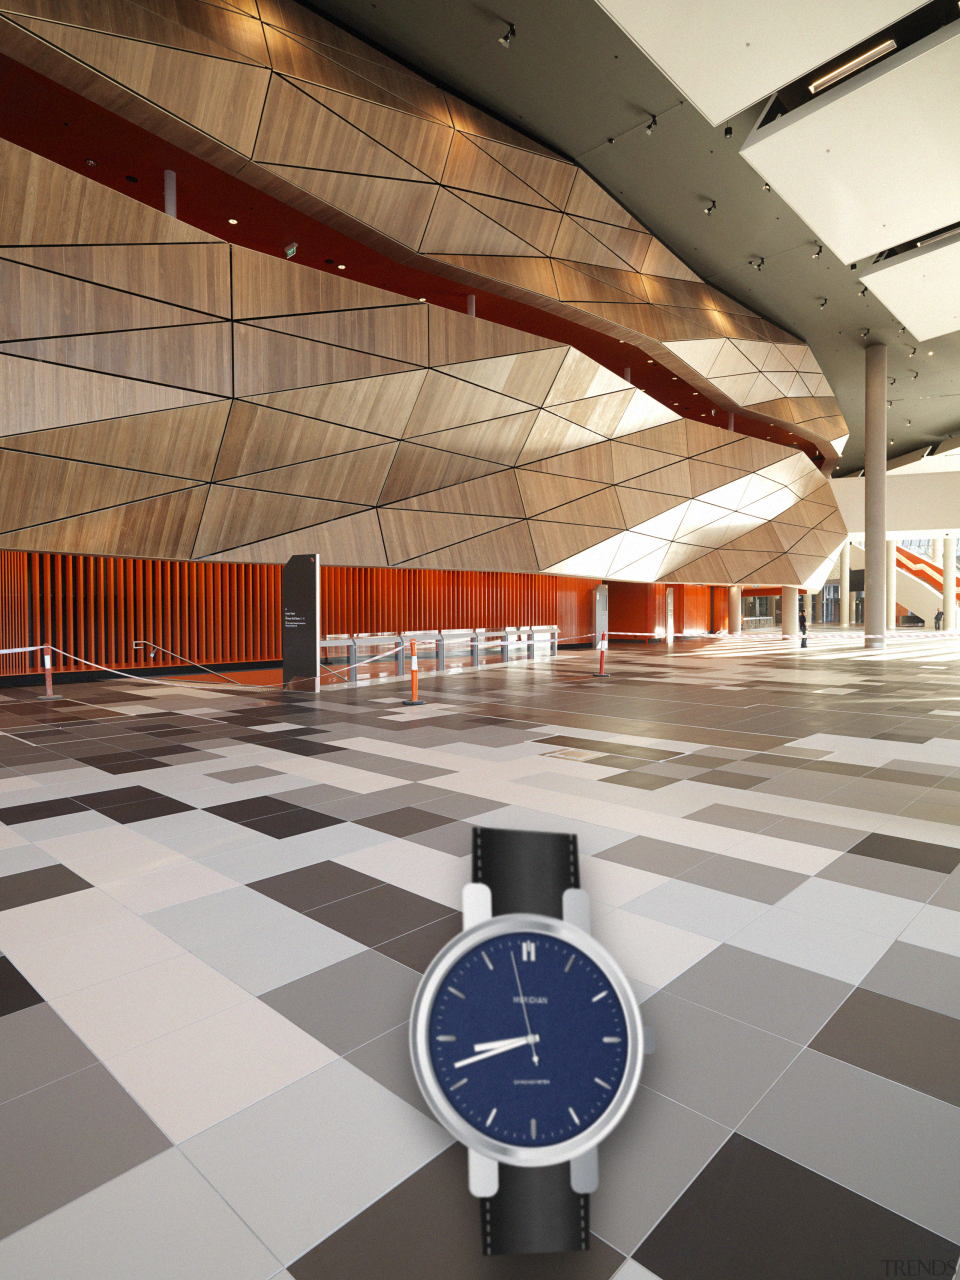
8:41:58
